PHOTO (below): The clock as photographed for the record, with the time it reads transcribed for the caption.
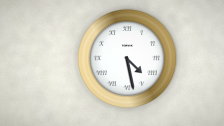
4:28
